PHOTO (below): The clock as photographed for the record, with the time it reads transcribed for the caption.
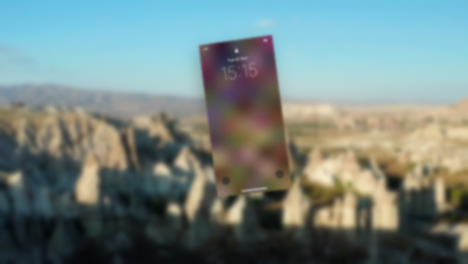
15:15
